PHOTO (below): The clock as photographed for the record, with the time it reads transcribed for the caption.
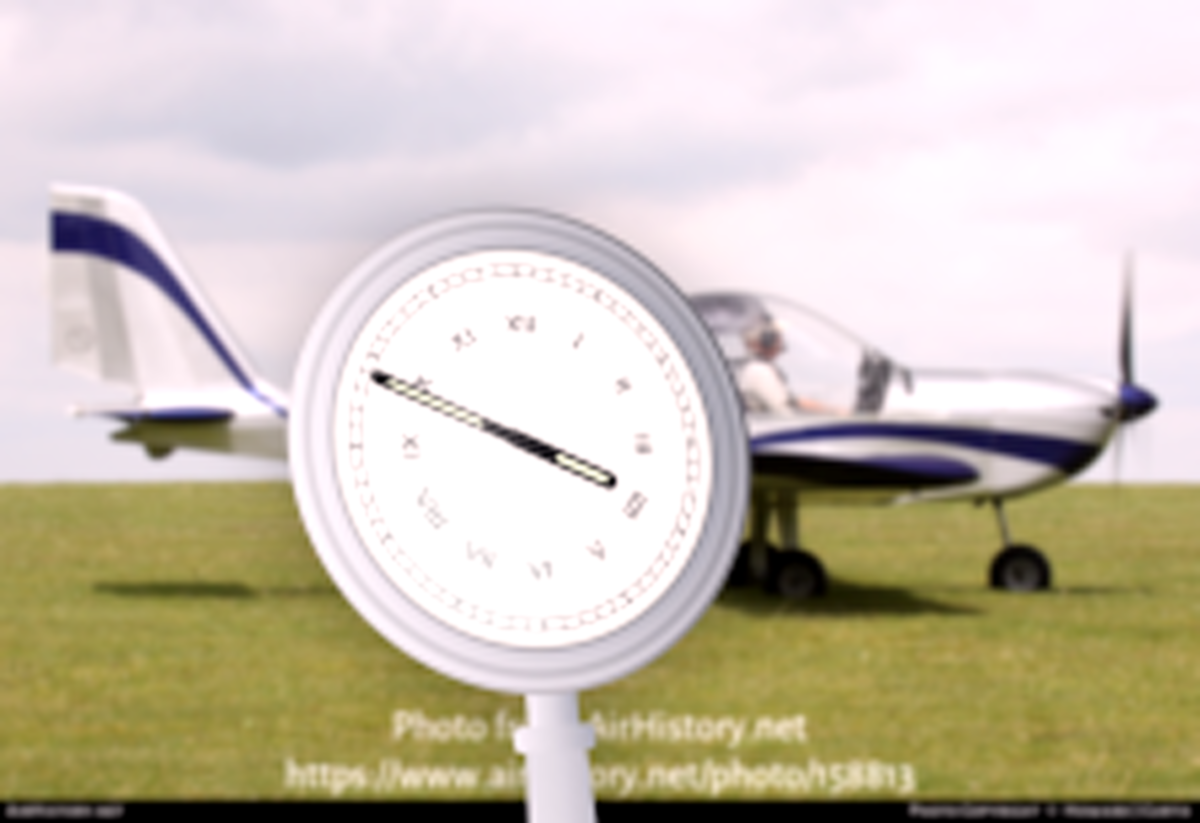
3:49
